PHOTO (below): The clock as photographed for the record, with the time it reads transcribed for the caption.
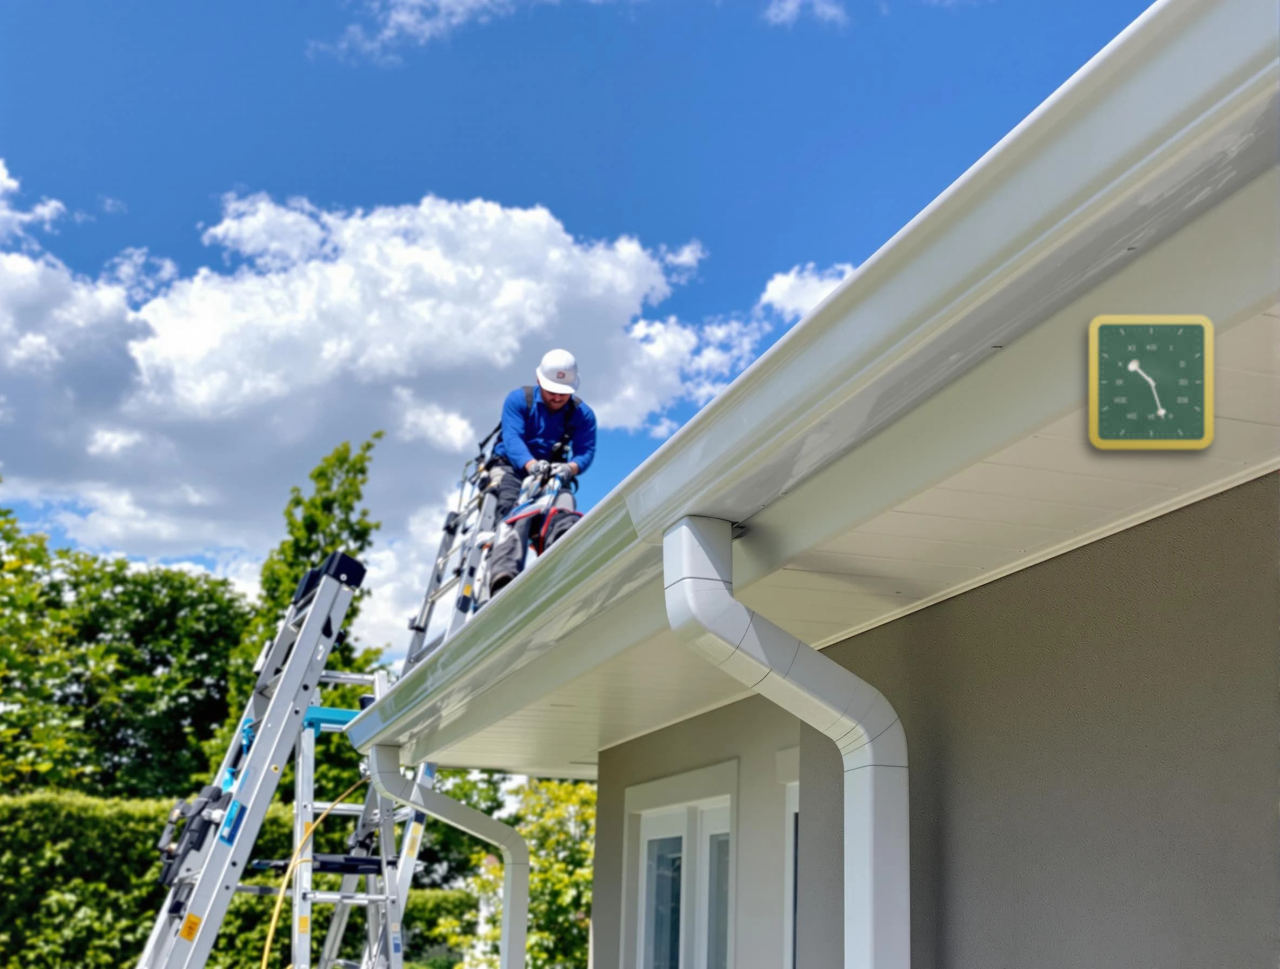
10:27
